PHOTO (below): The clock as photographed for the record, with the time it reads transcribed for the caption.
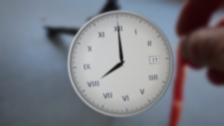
8:00
